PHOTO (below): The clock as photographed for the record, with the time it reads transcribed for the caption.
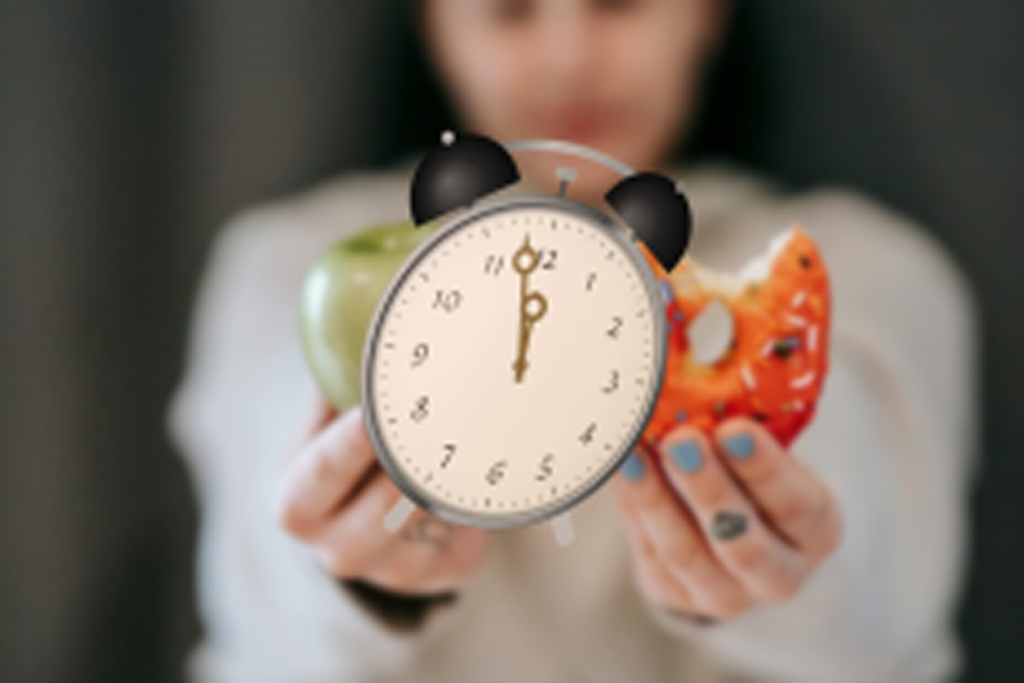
11:58
